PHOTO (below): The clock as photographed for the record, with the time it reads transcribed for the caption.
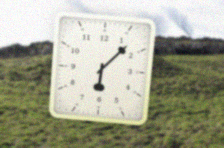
6:07
